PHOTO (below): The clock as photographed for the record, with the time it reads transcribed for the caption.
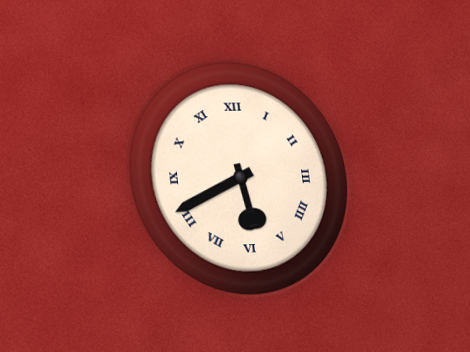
5:41
